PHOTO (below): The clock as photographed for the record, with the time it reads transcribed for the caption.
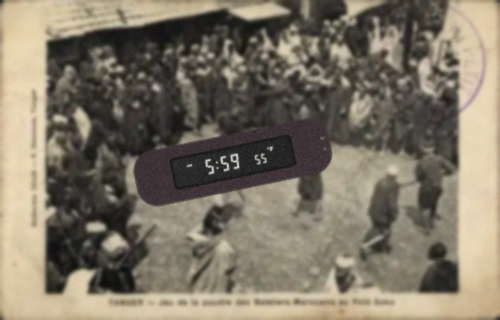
5:59
